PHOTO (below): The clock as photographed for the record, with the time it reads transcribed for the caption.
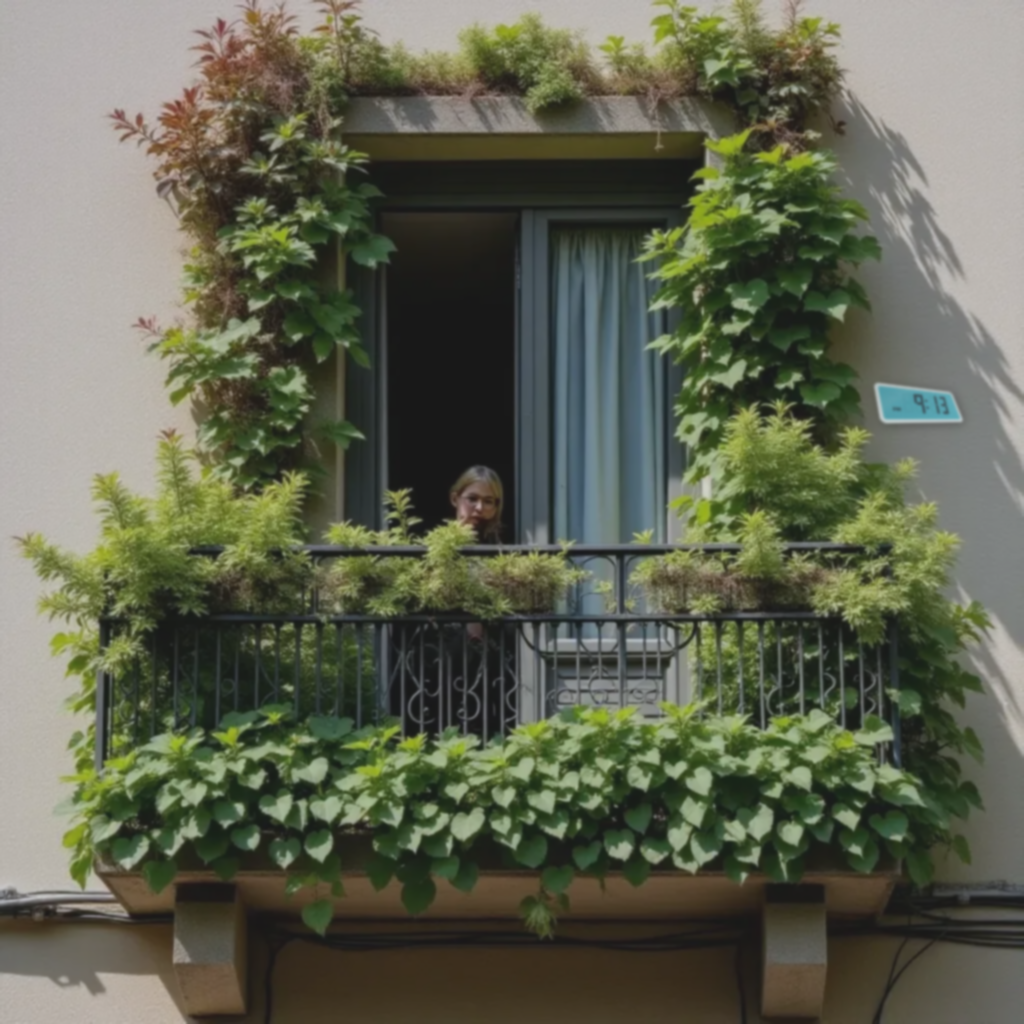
9:13
